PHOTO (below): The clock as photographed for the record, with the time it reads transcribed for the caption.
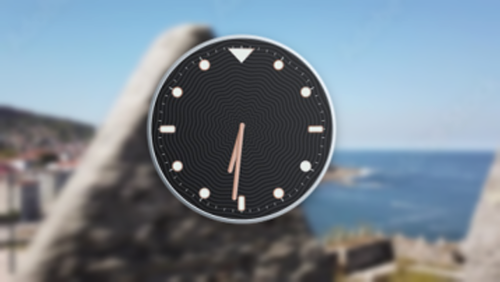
6:31
